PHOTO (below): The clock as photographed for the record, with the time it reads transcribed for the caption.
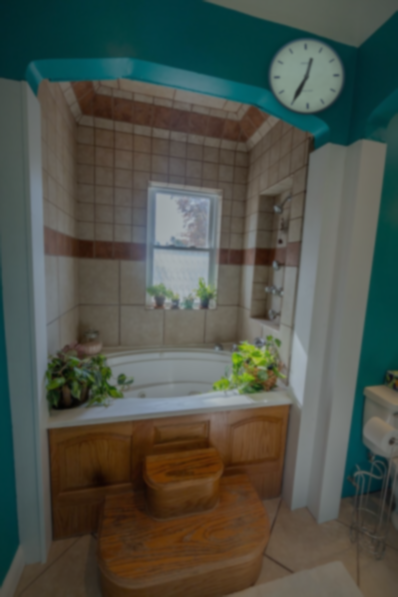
12:35
